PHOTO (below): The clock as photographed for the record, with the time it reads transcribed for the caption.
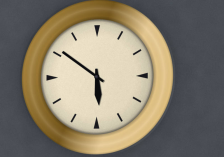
5:51
